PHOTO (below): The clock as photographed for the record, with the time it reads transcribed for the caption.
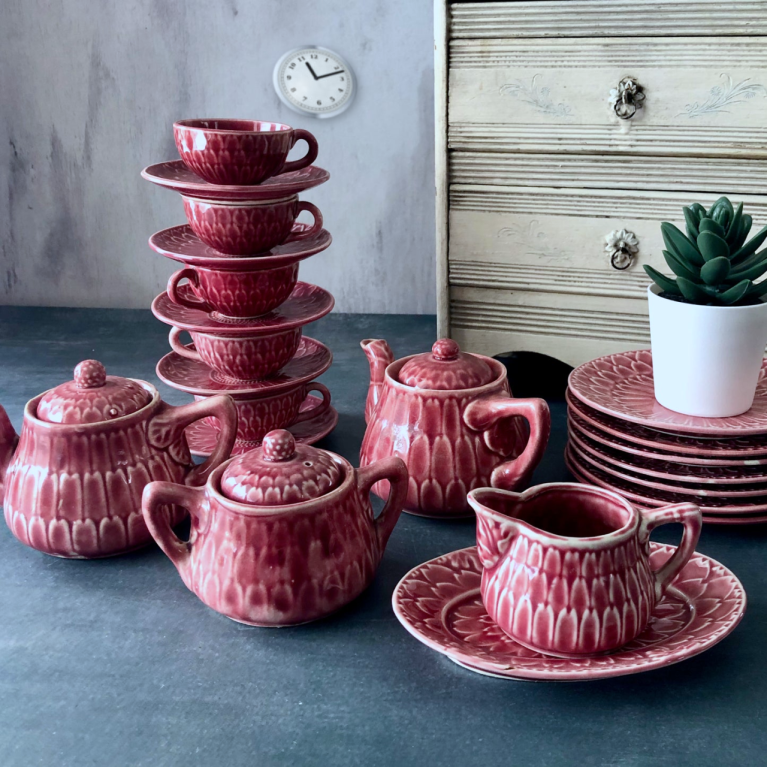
11:12
